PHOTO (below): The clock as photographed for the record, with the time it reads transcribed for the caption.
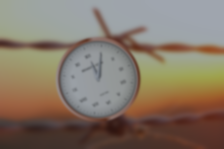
12:05
